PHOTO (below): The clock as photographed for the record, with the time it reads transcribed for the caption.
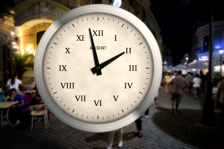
1:58
